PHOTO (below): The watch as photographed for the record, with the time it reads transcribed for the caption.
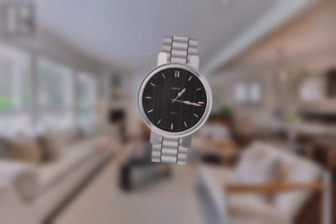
1:16
